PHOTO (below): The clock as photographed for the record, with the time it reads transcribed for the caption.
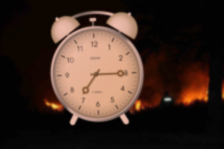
7:15
